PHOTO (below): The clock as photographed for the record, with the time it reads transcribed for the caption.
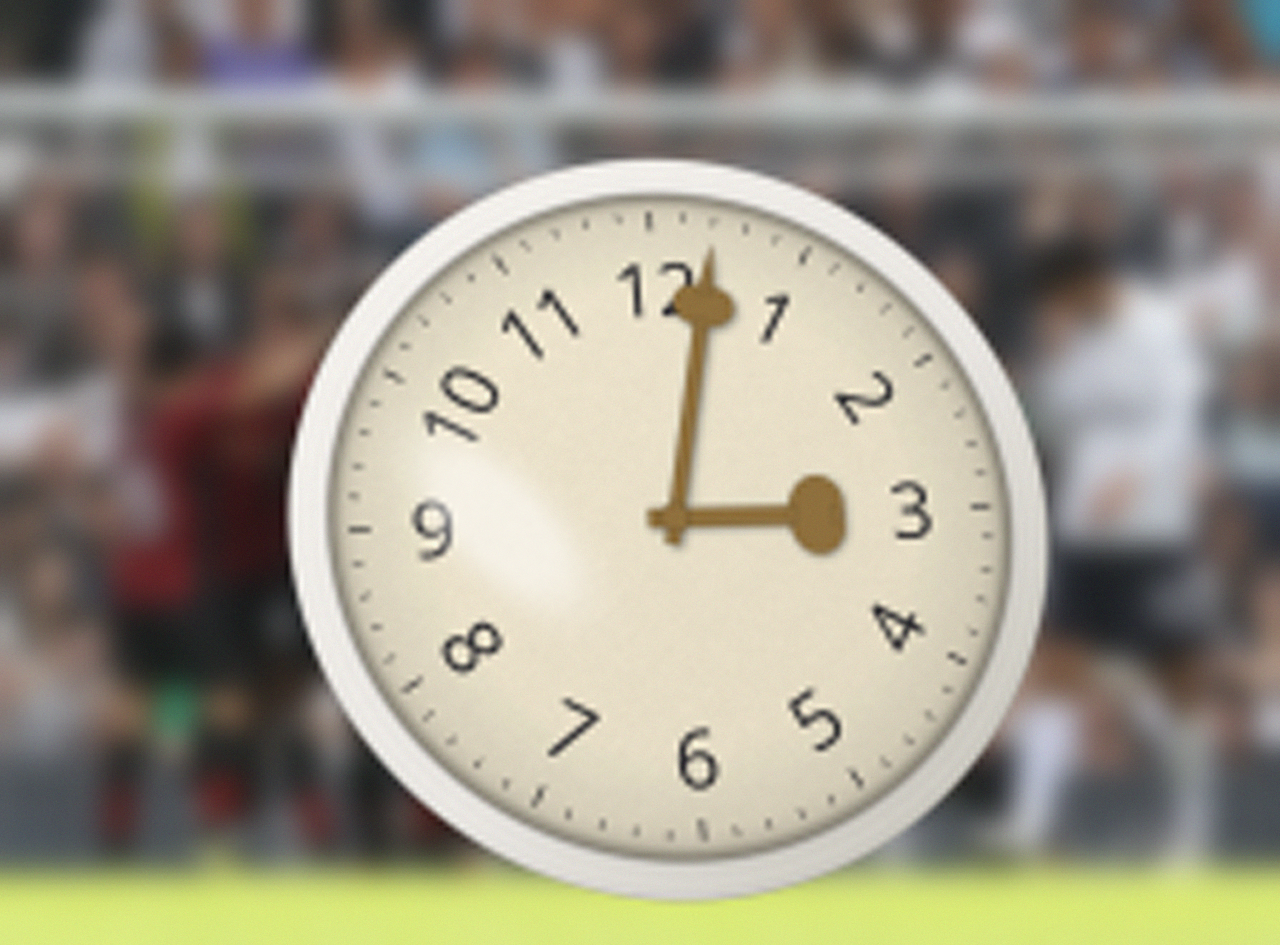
3:02
